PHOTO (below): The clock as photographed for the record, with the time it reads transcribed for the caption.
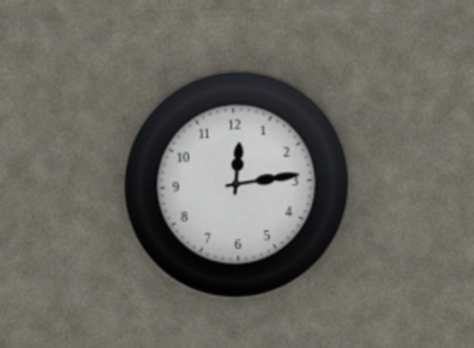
12:14
